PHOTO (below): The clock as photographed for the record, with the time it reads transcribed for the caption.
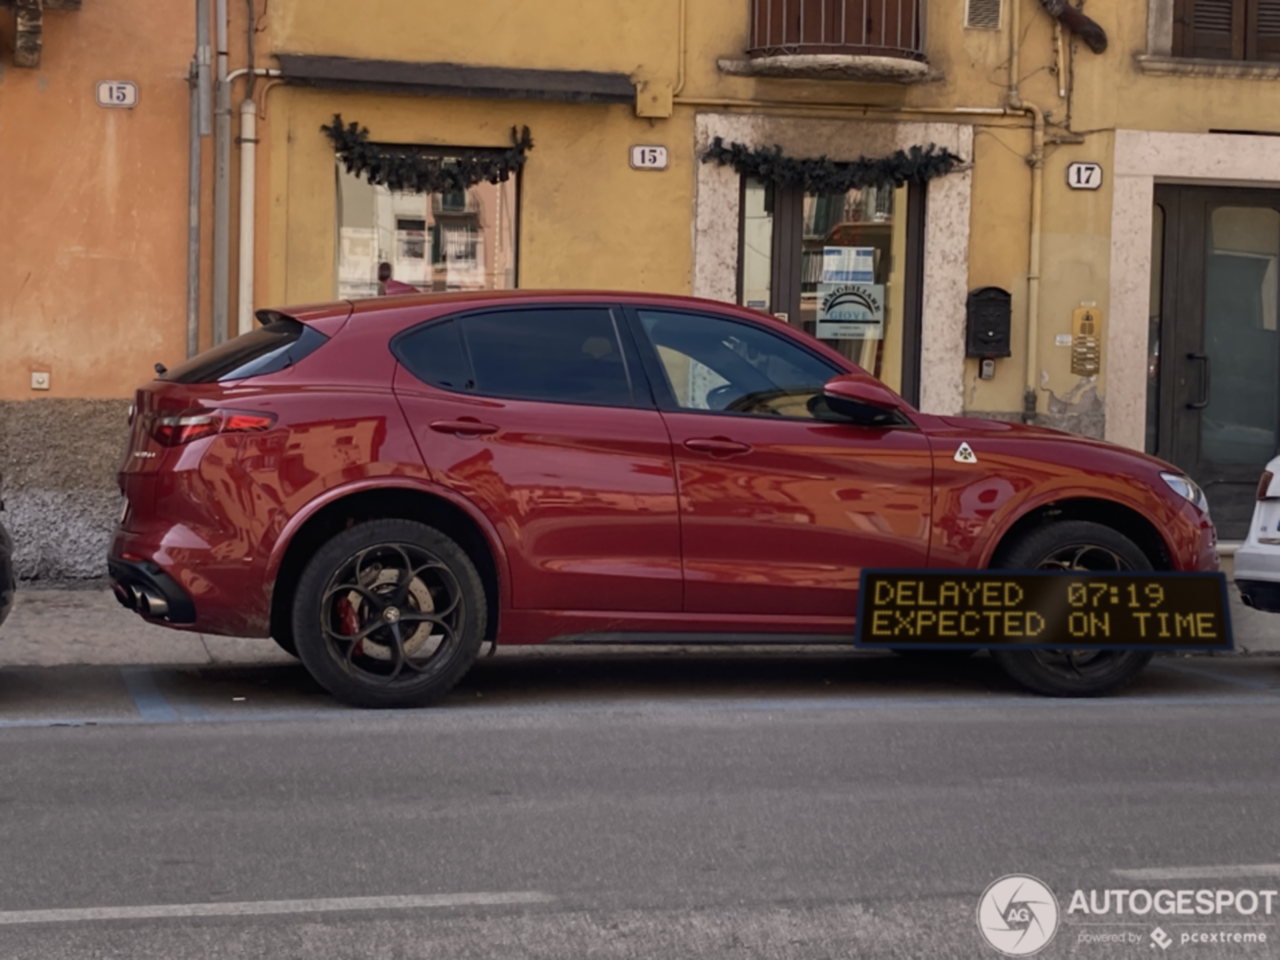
7:19
